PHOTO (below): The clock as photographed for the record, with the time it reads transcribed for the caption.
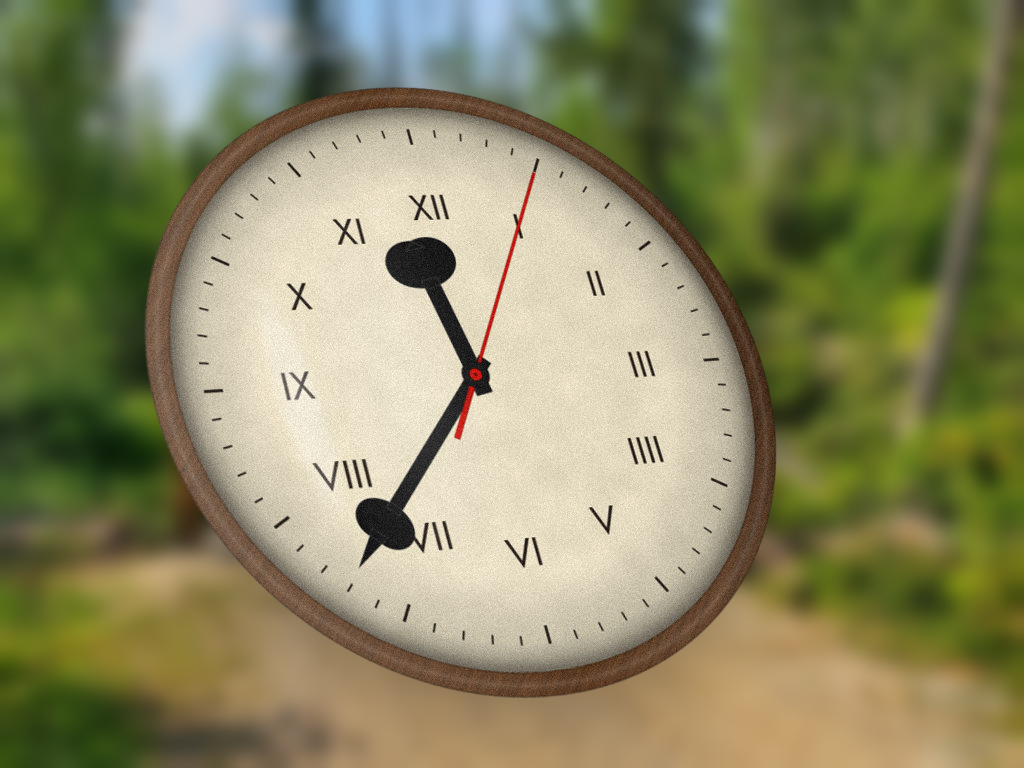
11:37:05
